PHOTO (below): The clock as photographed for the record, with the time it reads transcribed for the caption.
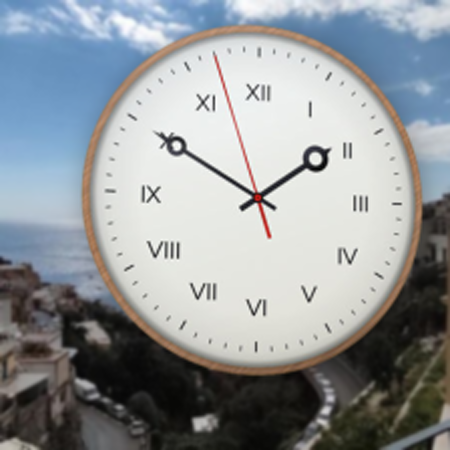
1:49:57
